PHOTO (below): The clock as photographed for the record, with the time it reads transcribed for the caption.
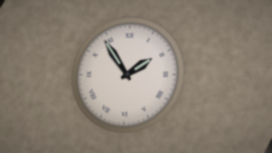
1:54
